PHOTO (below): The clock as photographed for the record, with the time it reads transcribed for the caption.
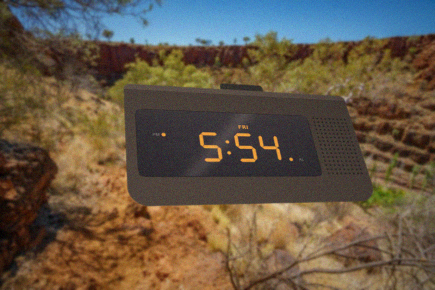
5:54
